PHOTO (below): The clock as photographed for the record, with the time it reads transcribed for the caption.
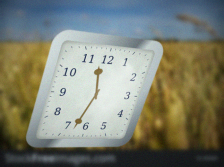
11:33
